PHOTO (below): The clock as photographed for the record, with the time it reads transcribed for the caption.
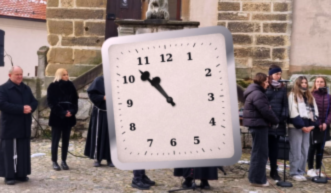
10:53
